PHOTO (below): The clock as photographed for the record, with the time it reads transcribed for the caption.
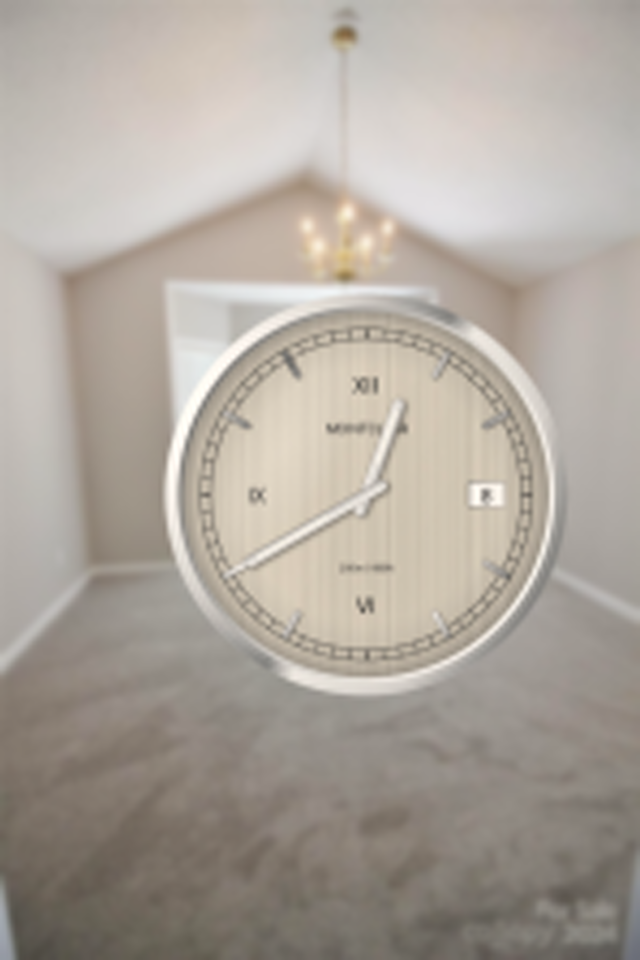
12:40
